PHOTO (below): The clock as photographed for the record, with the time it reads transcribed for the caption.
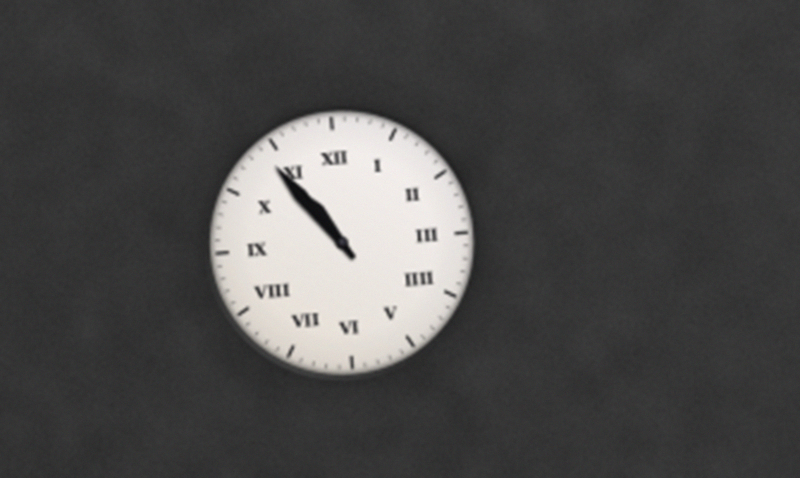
10:54
